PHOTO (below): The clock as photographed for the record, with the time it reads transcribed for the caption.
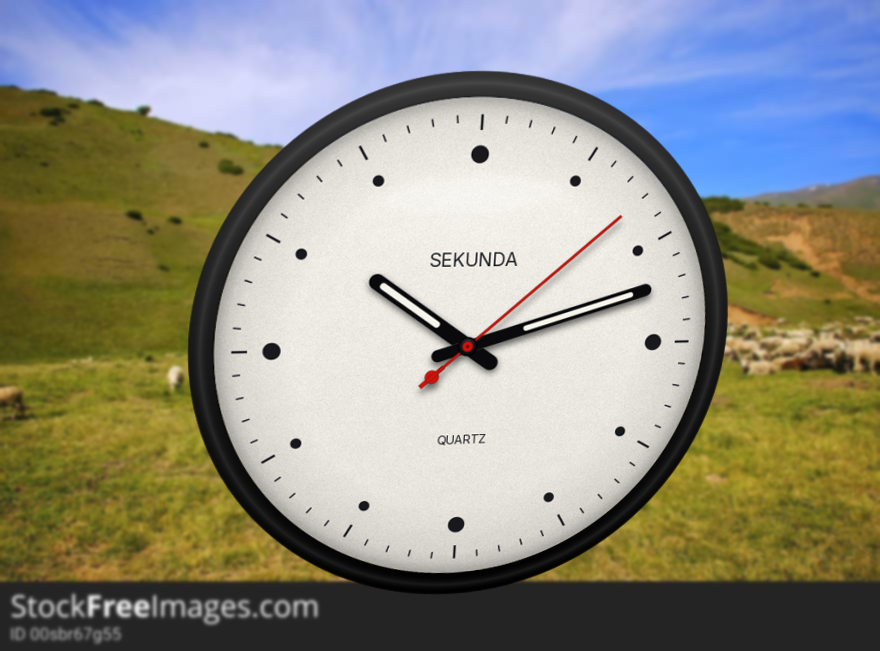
10:12:08
